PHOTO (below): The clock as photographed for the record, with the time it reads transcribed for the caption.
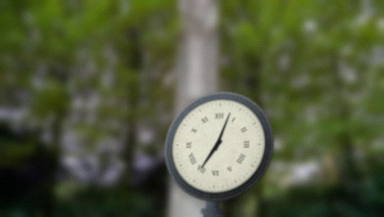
7:03
